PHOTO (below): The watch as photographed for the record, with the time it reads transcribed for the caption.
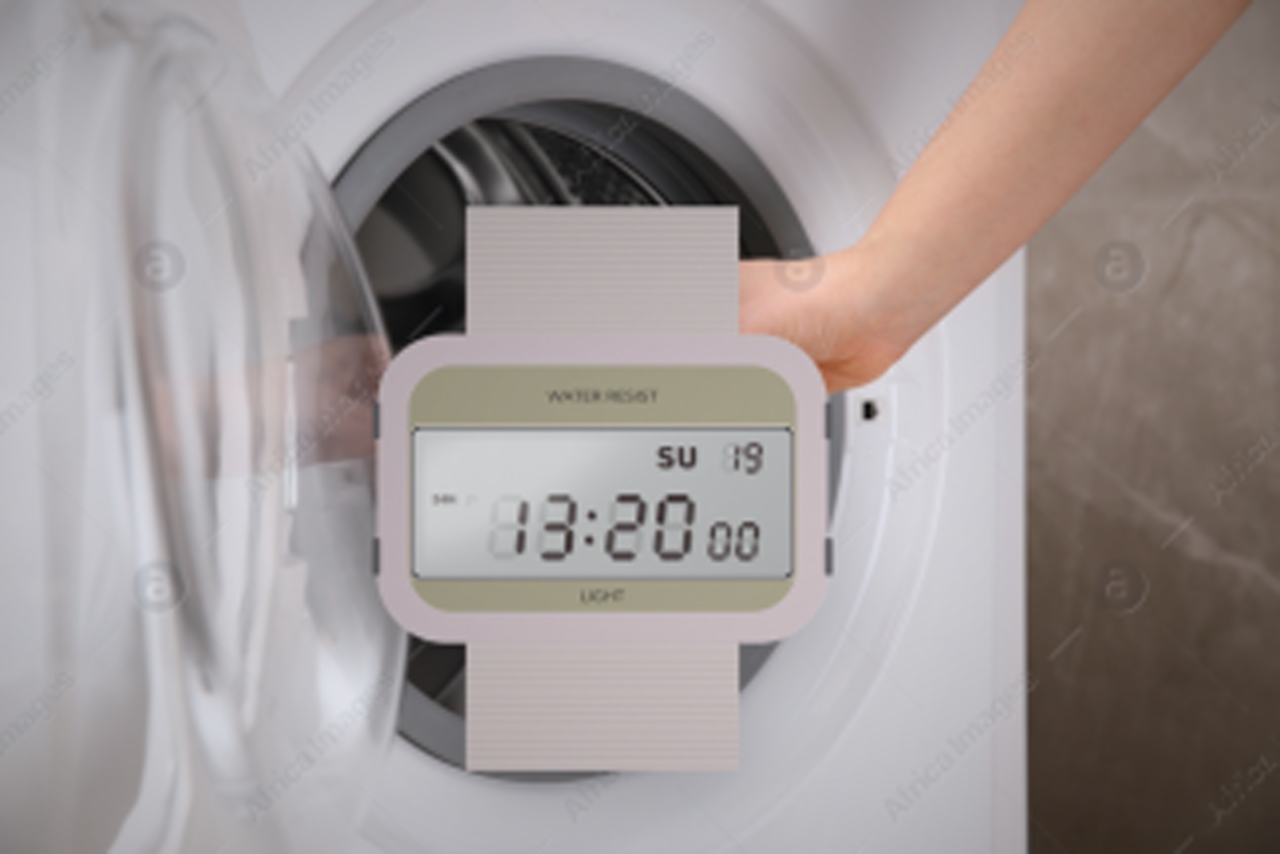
13:20:00
